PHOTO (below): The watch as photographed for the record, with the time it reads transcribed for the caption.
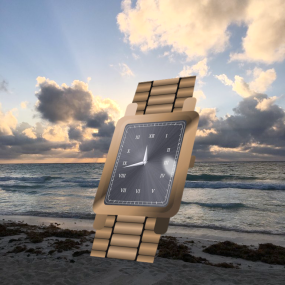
11:43
